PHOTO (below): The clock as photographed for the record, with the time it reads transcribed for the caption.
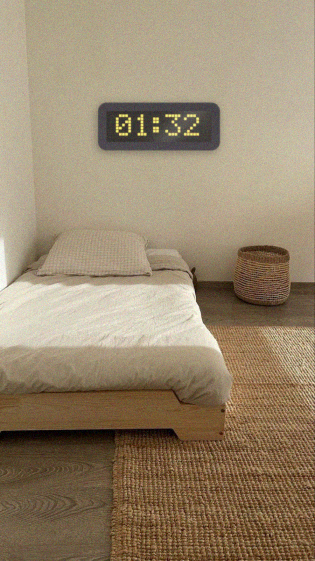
1:32
